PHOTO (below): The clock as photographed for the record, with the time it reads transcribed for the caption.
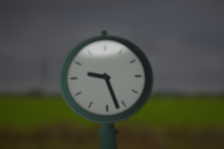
9:27
